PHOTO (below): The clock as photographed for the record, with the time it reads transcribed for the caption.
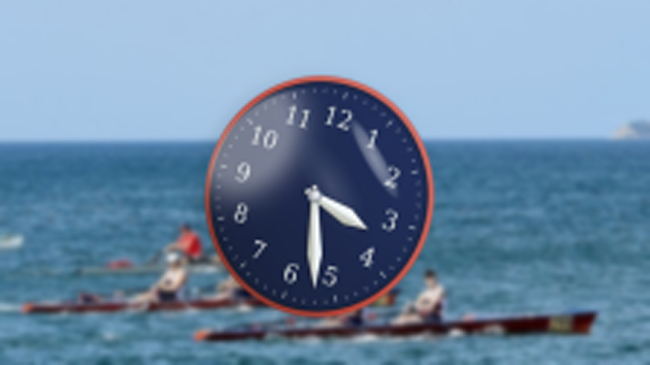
3:27
